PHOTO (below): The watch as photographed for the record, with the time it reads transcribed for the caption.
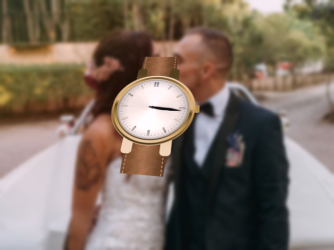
3:16
